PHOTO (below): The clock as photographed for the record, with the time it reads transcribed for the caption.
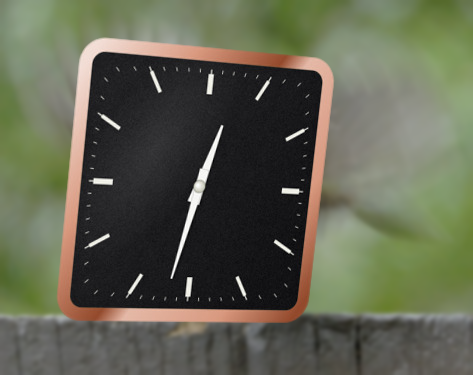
12:32
